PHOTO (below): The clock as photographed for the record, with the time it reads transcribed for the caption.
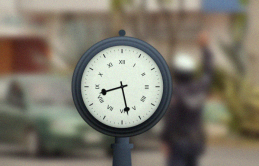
8:28
